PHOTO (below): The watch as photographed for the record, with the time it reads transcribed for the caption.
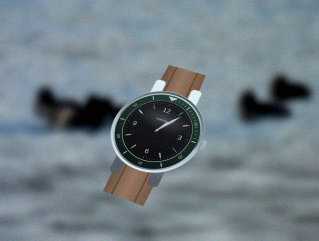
1:06
